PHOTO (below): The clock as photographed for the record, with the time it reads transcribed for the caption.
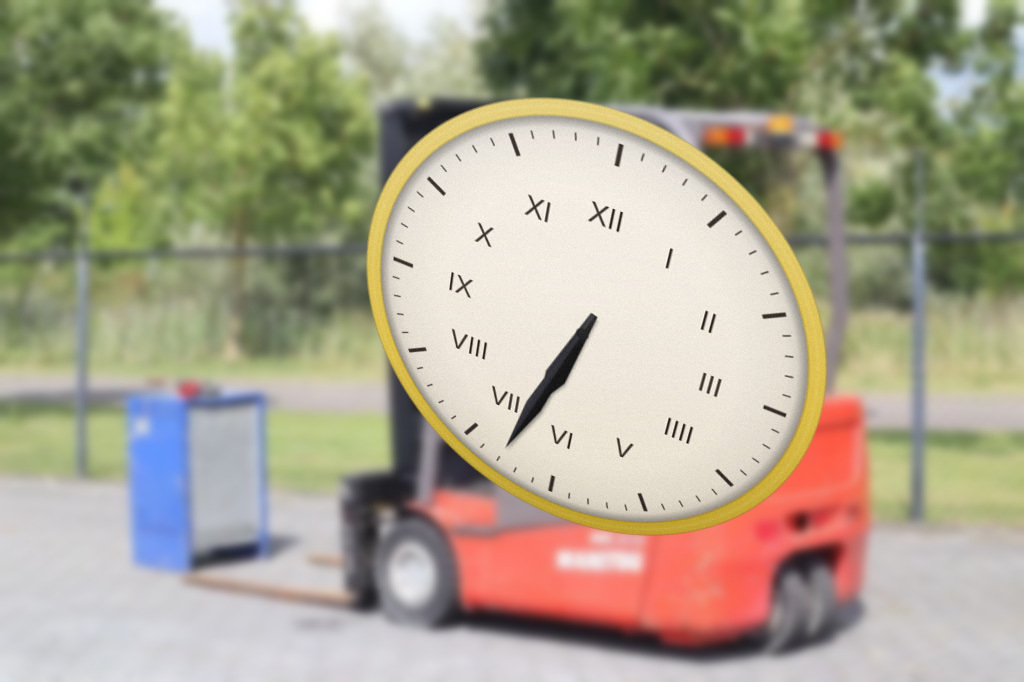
6:33
